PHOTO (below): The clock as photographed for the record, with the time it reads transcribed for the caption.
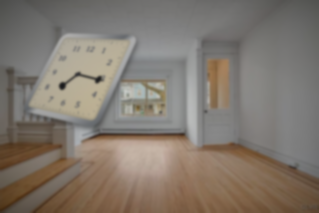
7:16
